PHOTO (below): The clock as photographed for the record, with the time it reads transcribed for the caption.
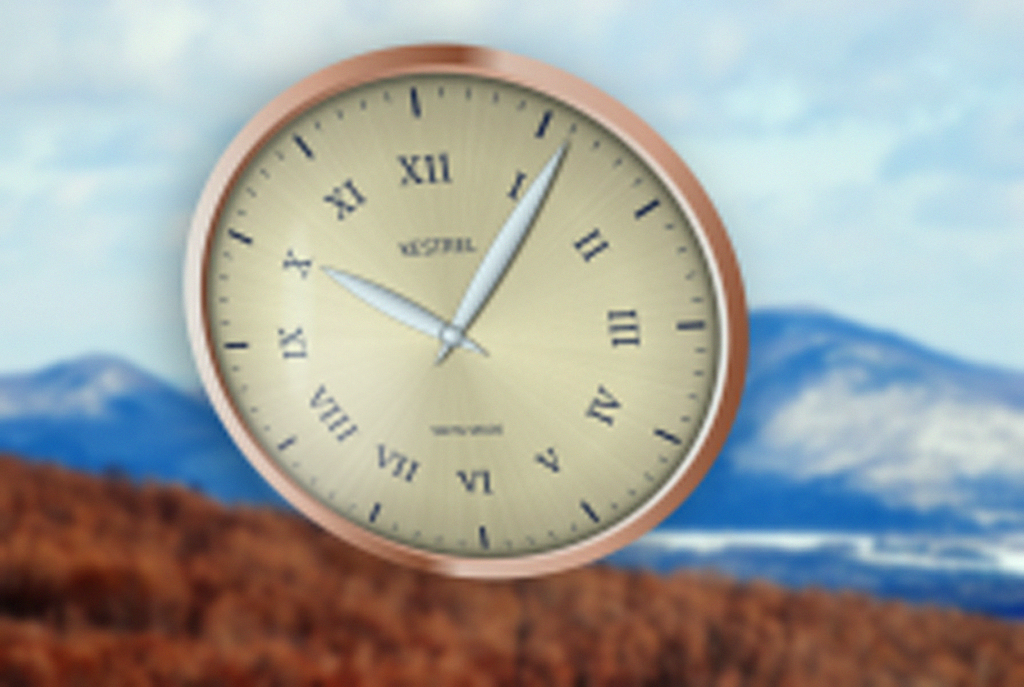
10:06
